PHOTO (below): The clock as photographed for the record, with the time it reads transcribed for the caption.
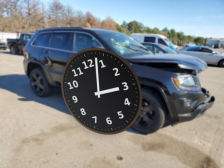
3:03
